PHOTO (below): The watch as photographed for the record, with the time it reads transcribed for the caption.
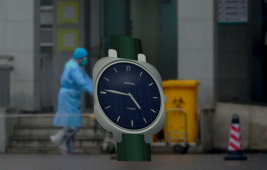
4:46
